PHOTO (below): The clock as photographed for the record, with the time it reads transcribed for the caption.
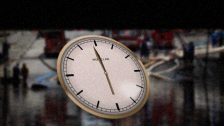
5:59
